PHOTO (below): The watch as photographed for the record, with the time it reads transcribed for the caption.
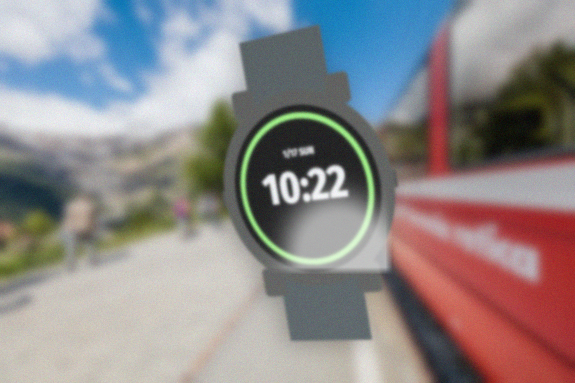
10:22
